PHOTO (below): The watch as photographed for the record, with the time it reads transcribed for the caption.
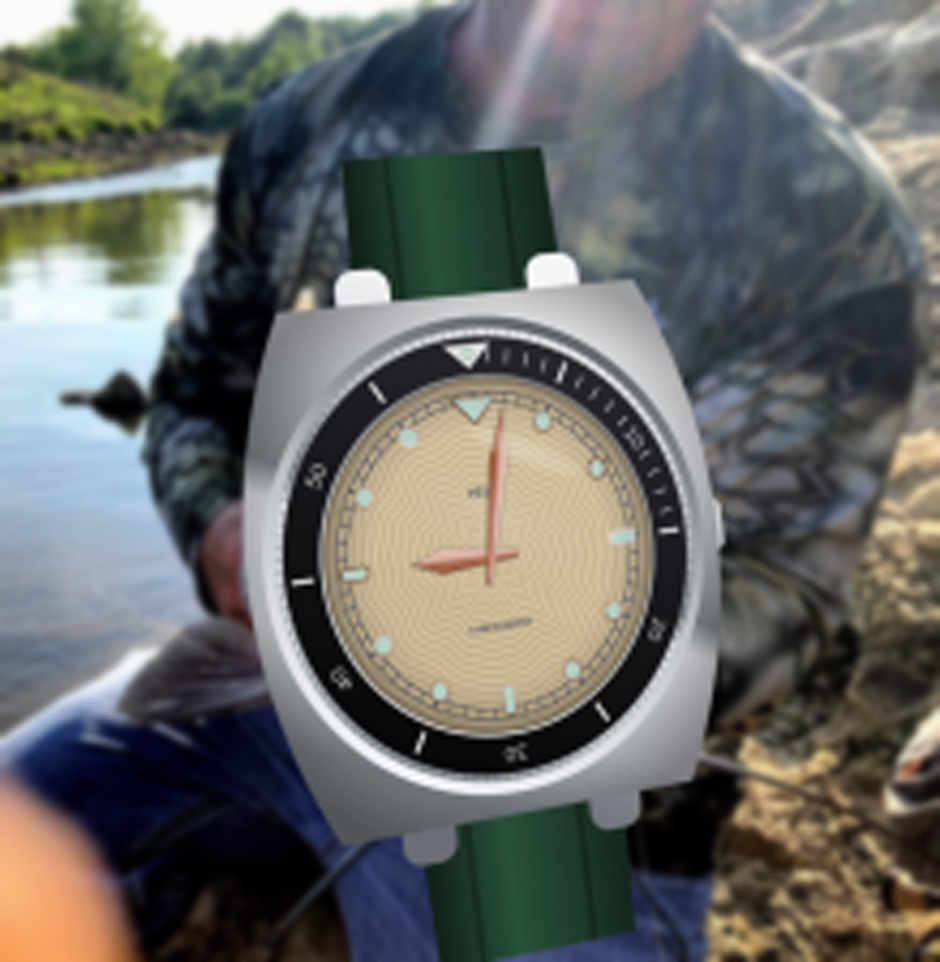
9:02
